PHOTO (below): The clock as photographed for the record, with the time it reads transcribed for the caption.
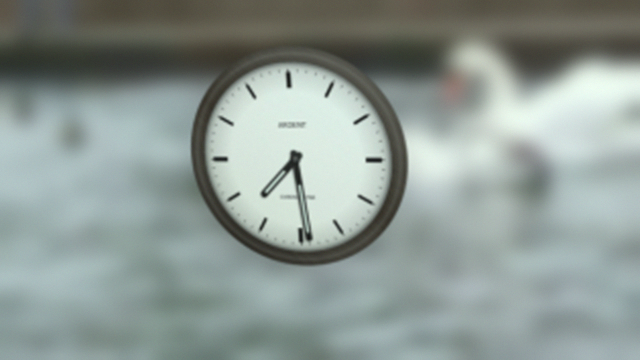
7:29
